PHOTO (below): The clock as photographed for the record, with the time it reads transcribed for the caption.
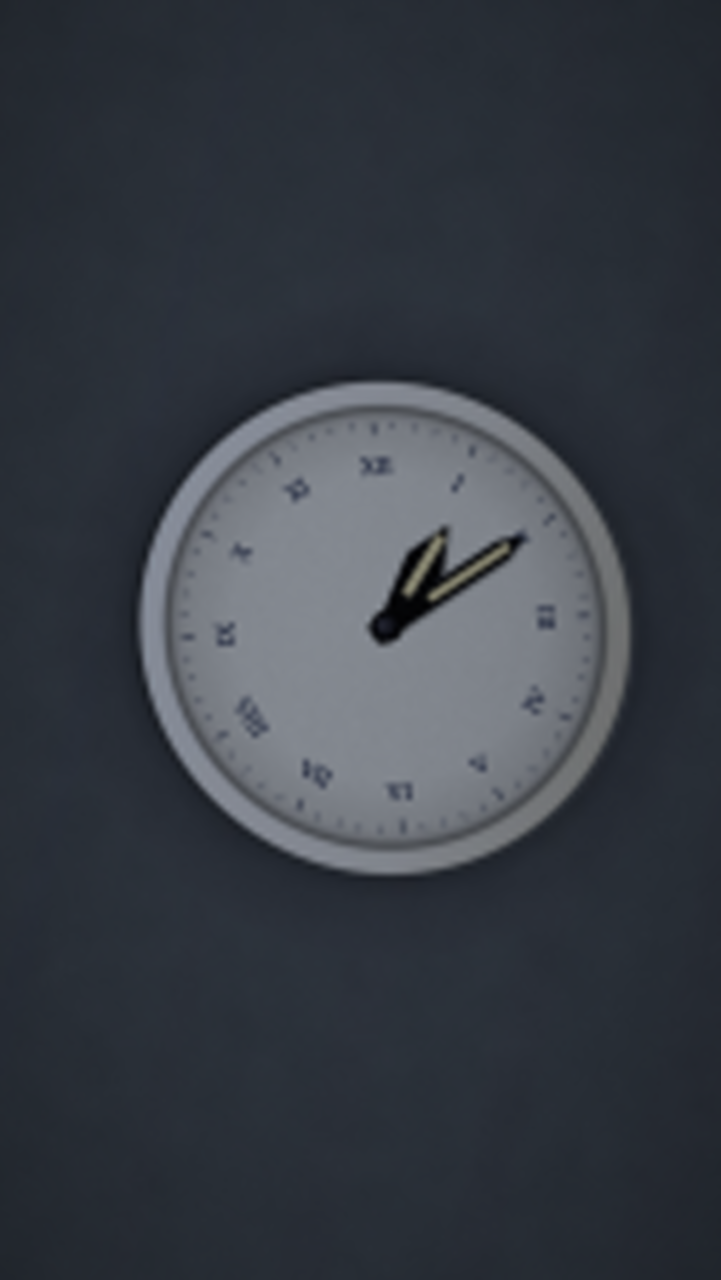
1:10
